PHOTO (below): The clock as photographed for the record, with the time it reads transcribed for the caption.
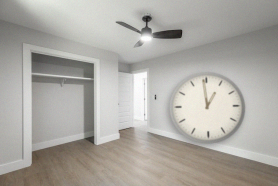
12:59
